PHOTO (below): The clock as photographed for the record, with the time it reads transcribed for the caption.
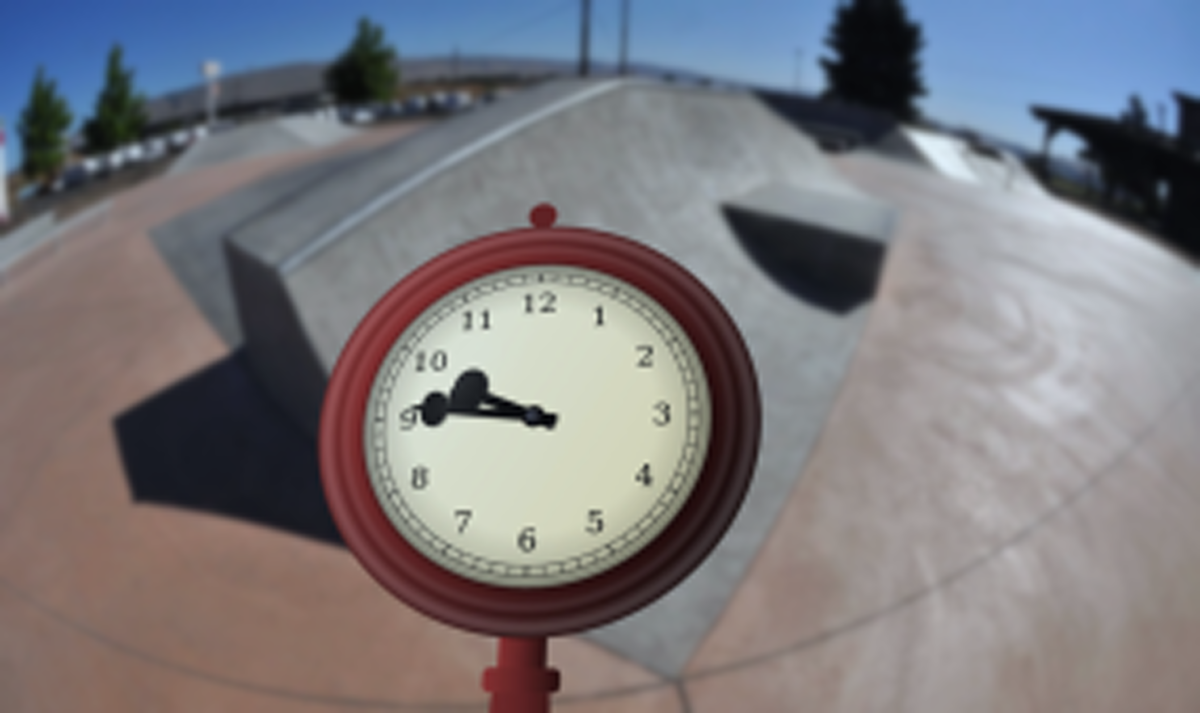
9:46
